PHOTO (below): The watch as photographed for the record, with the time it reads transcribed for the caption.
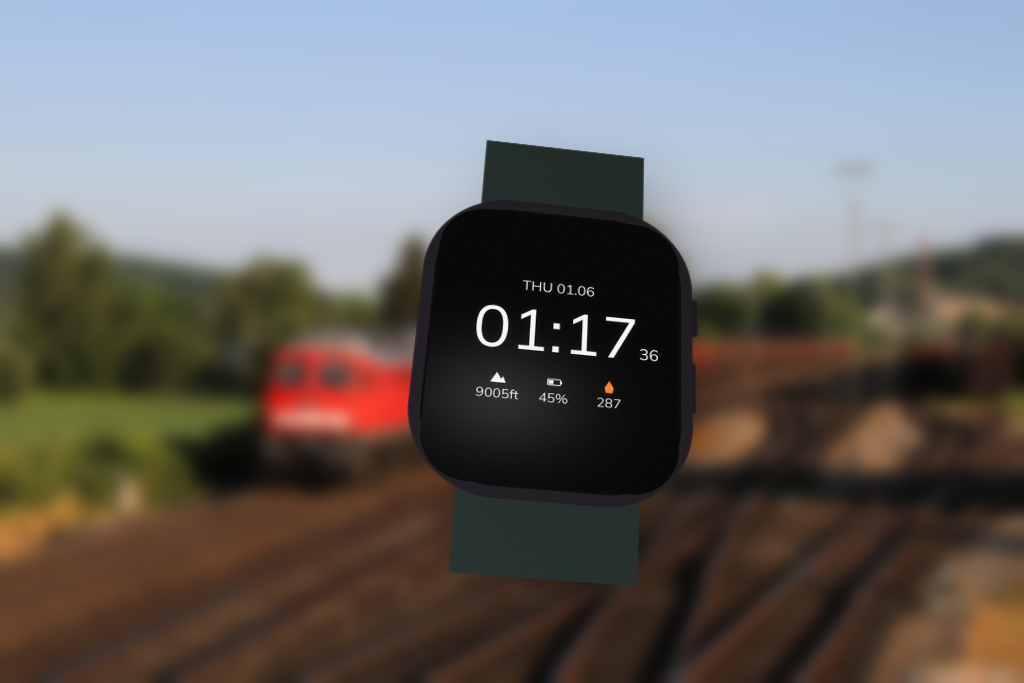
1:17:36
